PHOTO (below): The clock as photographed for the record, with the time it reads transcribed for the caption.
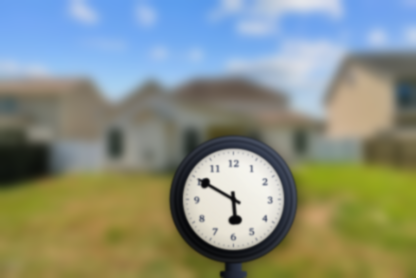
5:50
